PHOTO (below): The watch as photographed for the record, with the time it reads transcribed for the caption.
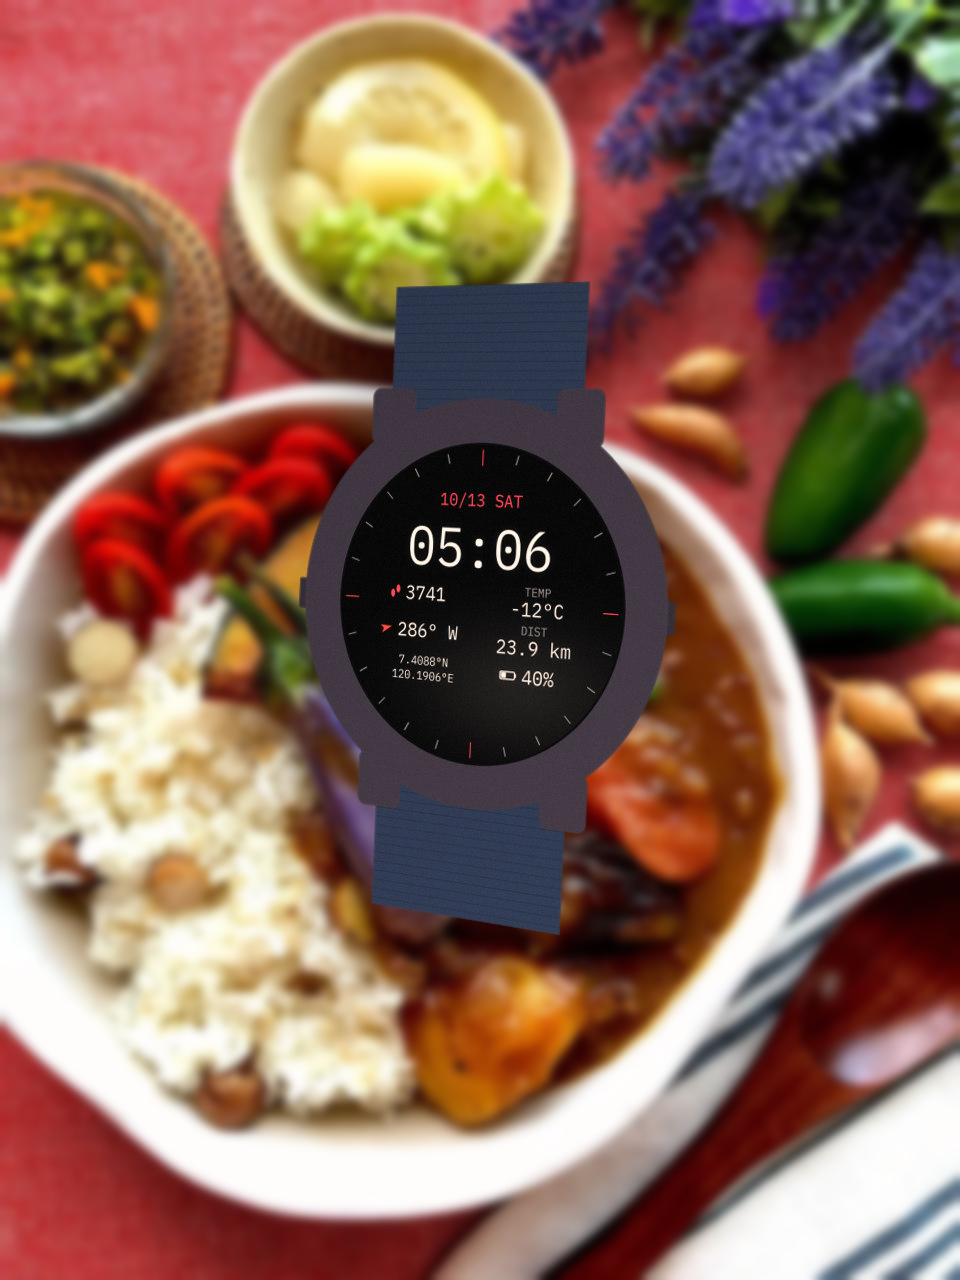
5:06
